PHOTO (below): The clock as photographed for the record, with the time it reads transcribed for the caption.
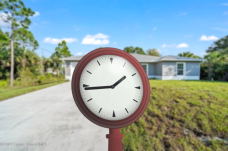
1:44
